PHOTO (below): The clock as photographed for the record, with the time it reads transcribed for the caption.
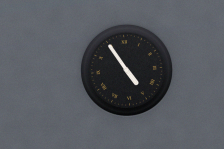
4:55
